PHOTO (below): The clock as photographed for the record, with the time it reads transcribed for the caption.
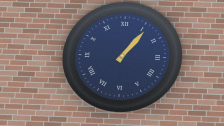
1:06
